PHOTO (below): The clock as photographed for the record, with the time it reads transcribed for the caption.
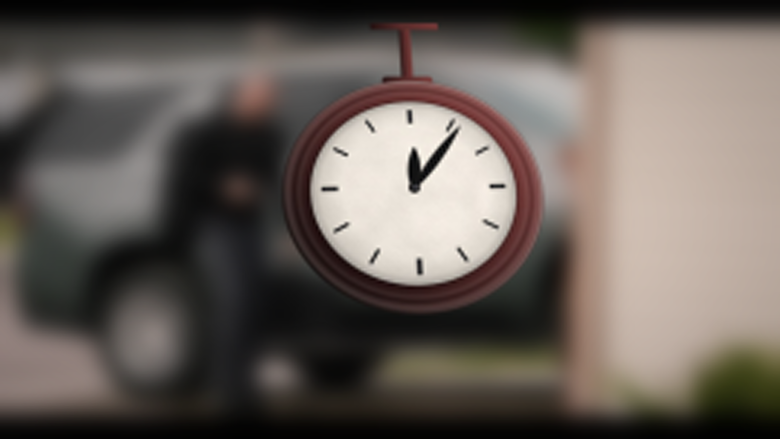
12:06
